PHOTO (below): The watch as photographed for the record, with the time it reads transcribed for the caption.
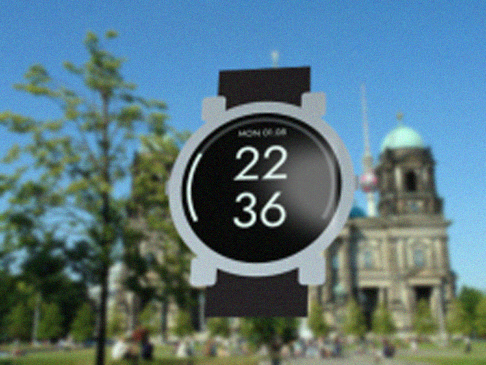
22:36
